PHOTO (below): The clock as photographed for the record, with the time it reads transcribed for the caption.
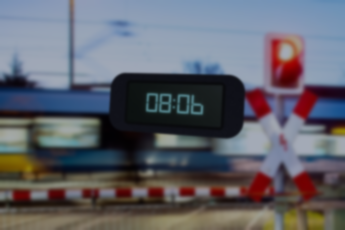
8:06
